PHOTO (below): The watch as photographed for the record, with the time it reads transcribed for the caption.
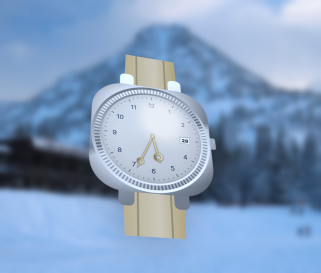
5:34
